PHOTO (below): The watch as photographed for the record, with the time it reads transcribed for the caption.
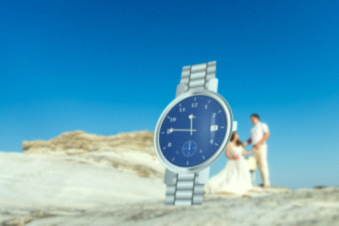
11:46
